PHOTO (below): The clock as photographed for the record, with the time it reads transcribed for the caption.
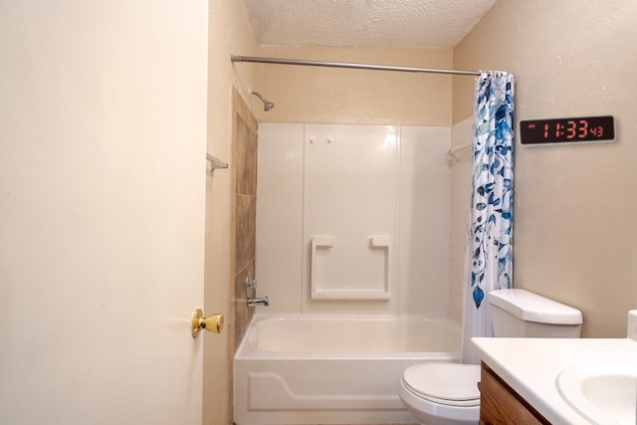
11:33:43
